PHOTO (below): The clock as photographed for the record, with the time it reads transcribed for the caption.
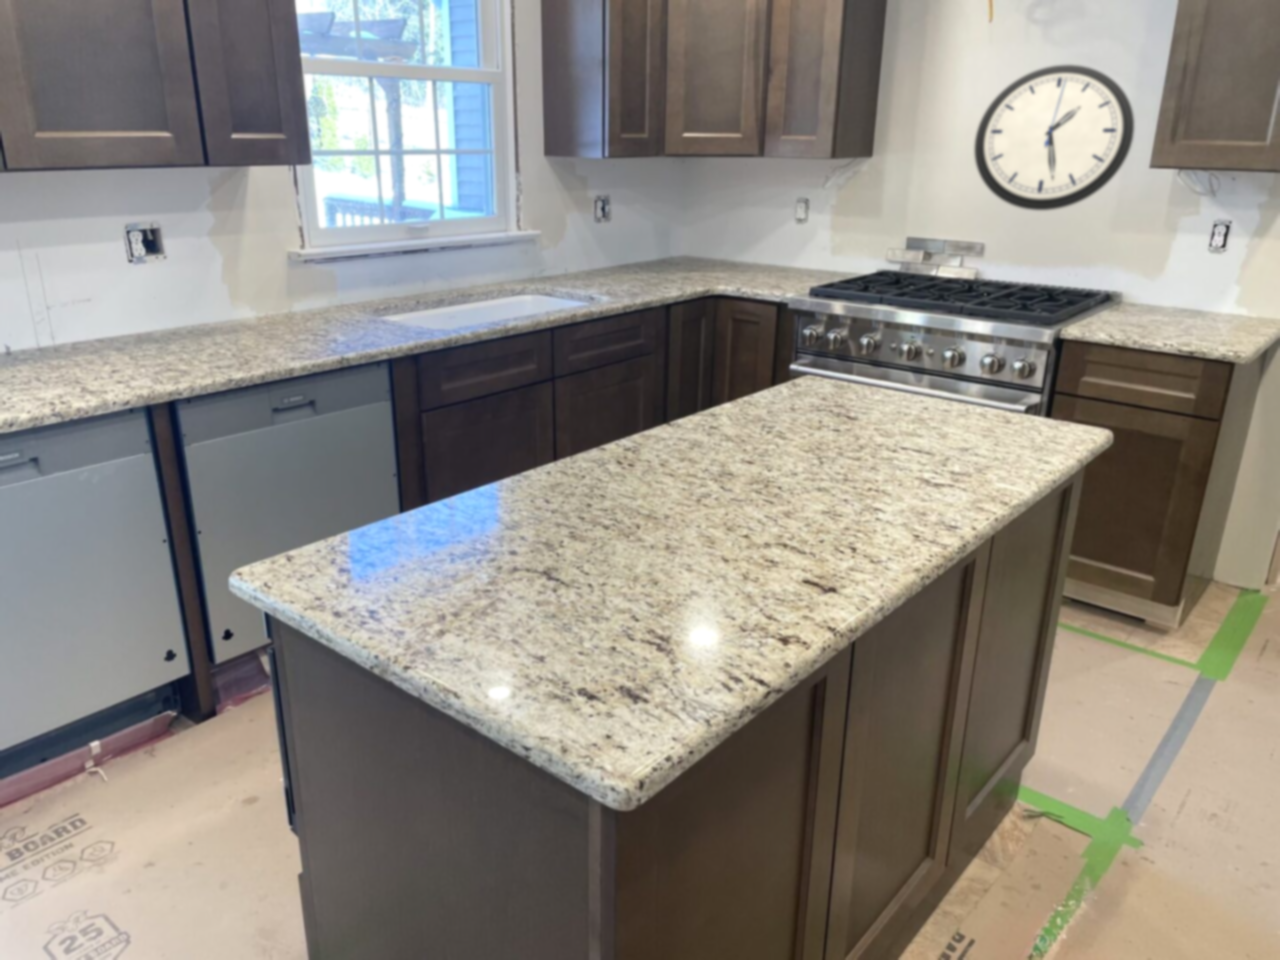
1:28:01
